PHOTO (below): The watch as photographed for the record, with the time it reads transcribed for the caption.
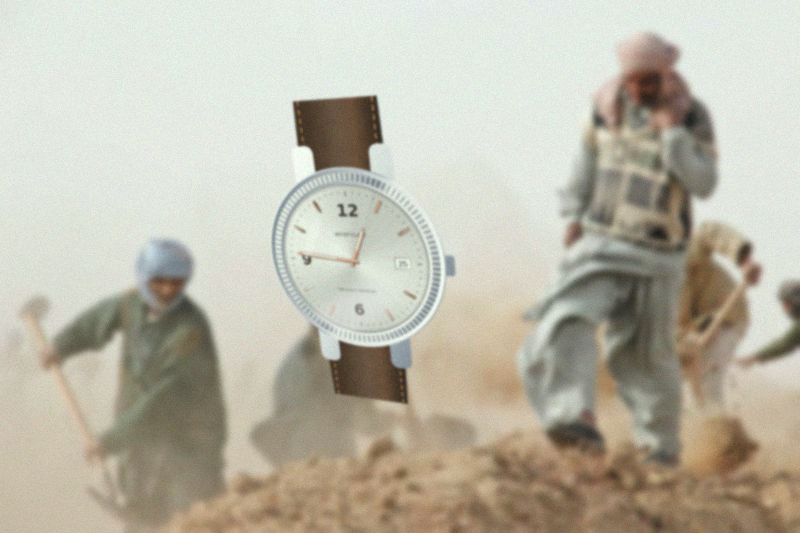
12:46
